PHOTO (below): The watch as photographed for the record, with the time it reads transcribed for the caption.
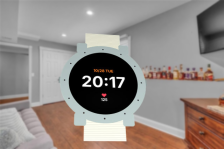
20:17
